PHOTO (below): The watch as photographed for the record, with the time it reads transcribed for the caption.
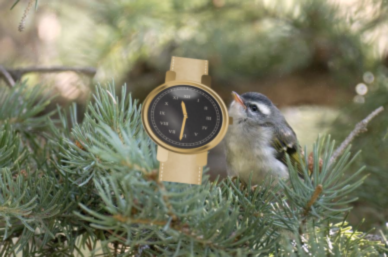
11:31
